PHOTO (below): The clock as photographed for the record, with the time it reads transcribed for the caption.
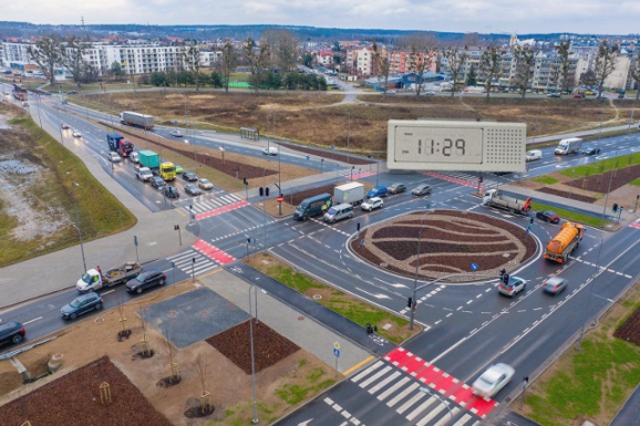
11:29
